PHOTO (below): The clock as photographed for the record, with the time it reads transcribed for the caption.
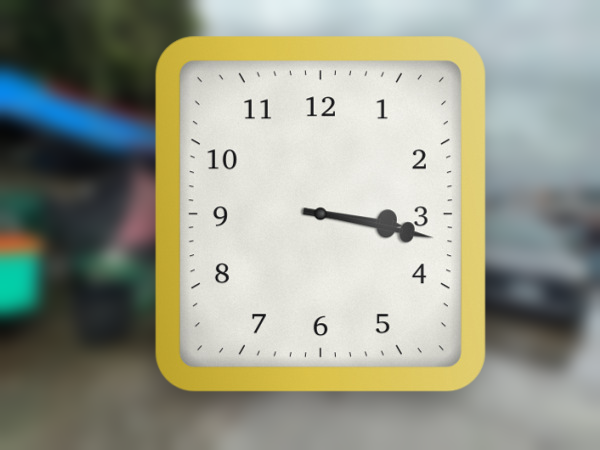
3:17
